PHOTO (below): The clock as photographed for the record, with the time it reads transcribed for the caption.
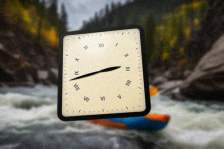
2:43
